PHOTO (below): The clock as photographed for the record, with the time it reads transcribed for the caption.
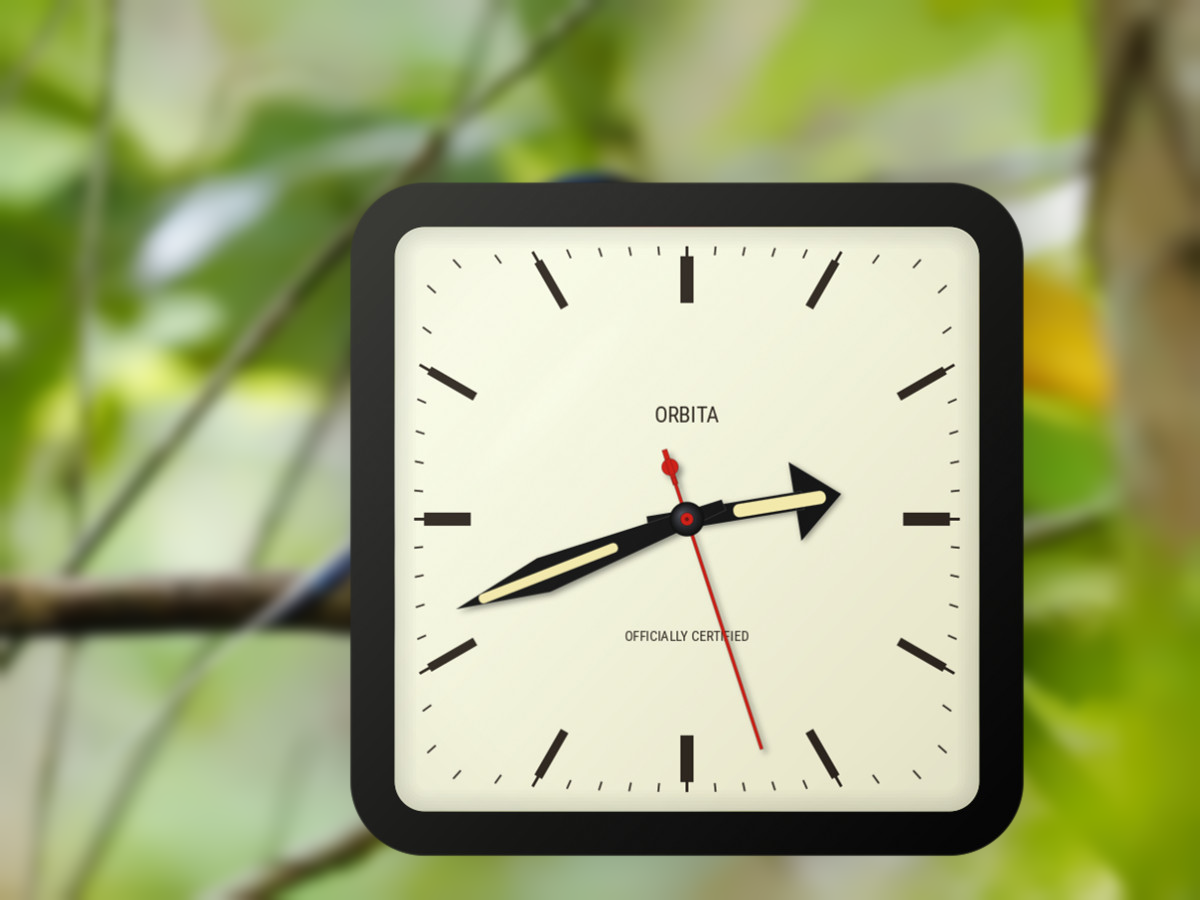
2:41:27
